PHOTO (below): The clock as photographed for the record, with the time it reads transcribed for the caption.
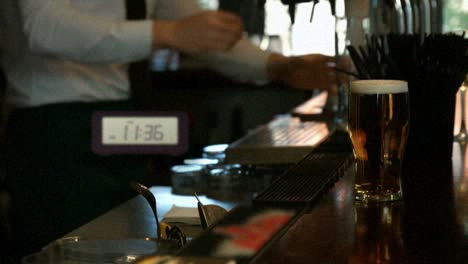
11:36
